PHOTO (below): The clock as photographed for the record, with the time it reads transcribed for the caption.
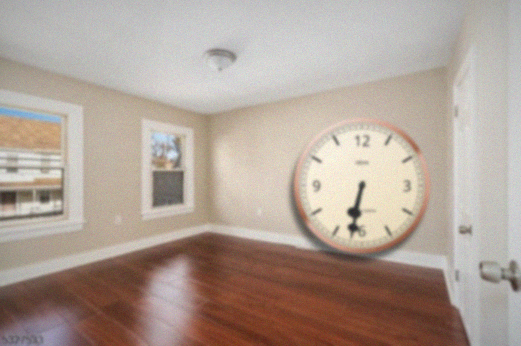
6:32
